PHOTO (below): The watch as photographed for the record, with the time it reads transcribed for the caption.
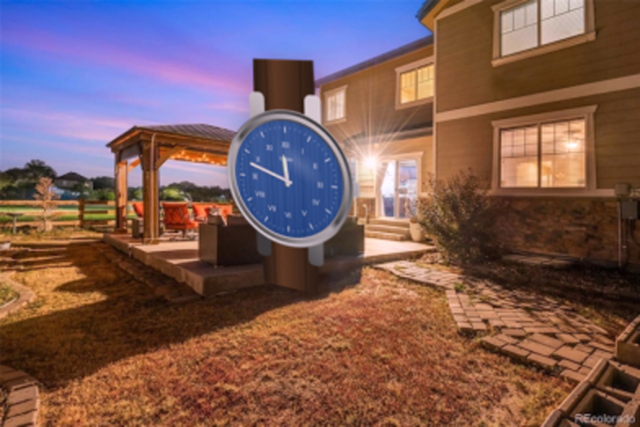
11:48
